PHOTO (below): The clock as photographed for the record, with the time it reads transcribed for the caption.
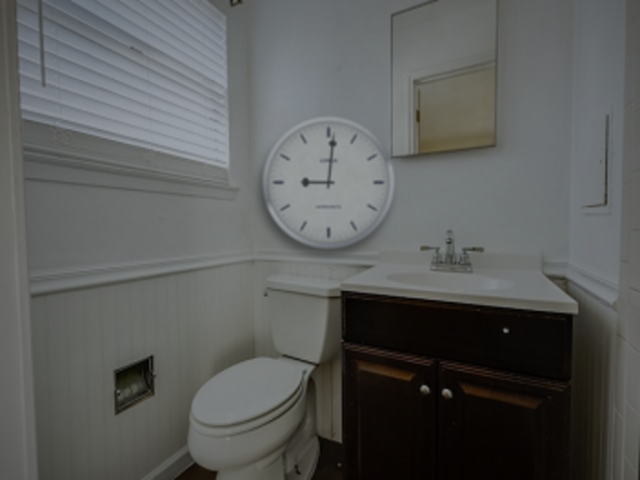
9:01
